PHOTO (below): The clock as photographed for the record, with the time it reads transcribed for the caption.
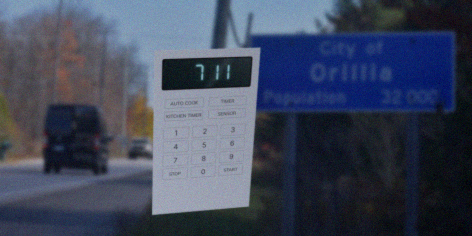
7:11
